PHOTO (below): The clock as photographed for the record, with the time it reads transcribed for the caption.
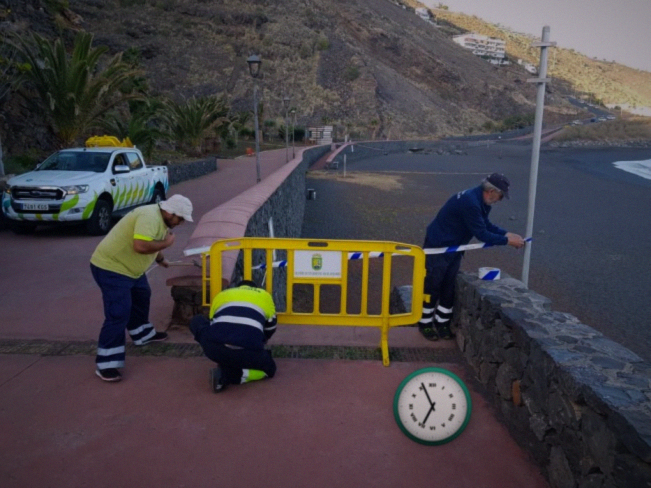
6:56
